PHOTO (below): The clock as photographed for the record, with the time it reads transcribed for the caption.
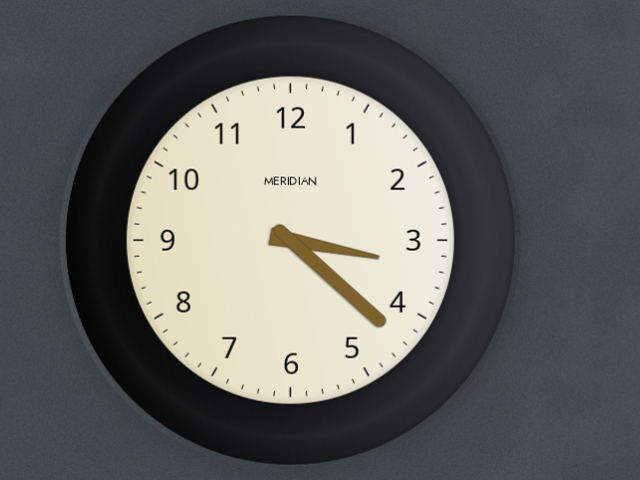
3:22
